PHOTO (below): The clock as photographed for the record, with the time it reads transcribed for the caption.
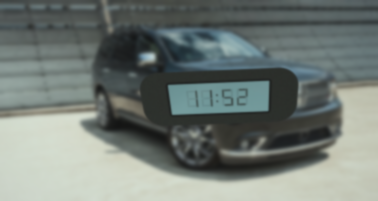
11:52
